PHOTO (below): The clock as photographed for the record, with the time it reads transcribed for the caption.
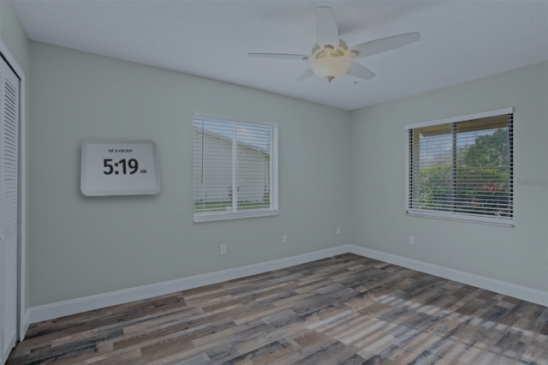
5:19
